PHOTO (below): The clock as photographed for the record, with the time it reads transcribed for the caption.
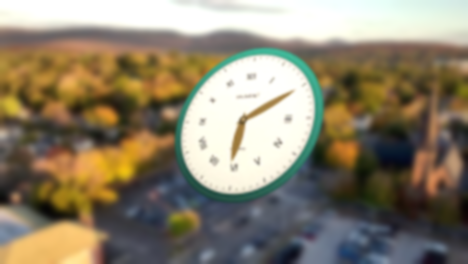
6:10
